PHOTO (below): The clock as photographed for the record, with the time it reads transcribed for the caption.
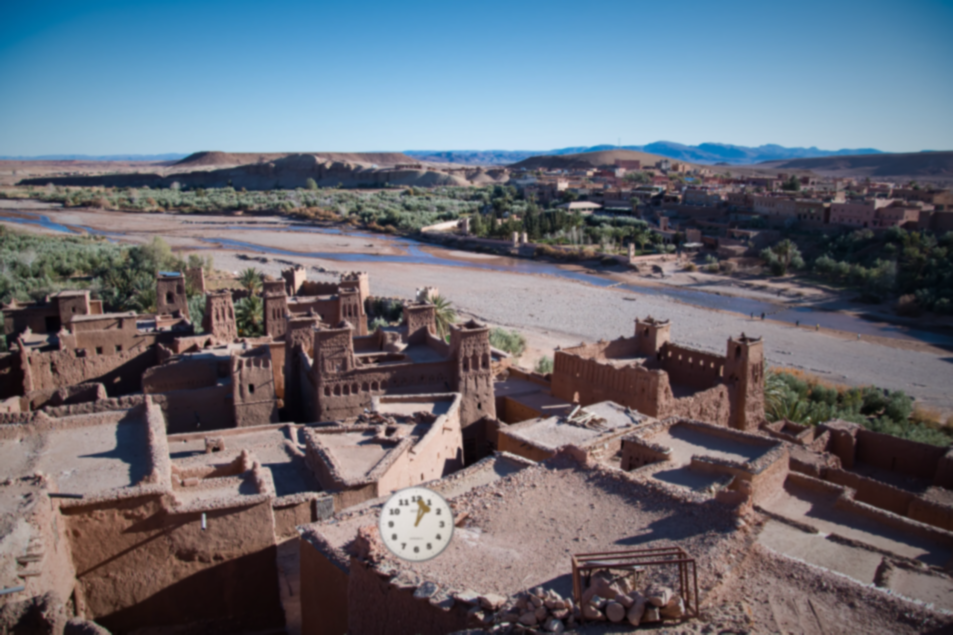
1:02
